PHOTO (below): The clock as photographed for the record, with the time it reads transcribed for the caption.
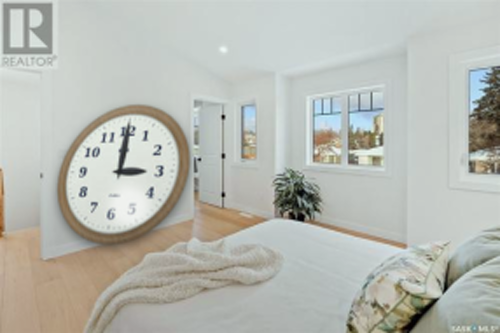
3:00
